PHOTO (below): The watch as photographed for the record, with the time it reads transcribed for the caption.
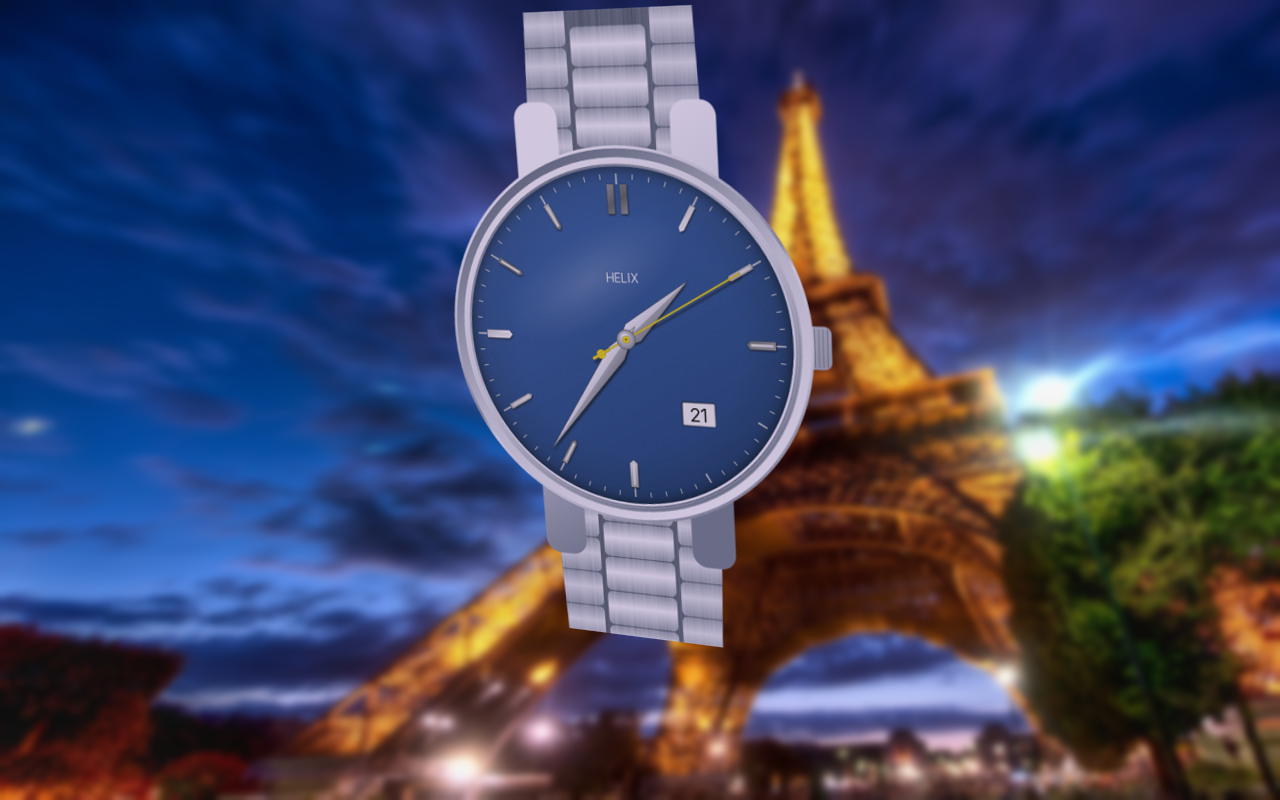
1:36:10
